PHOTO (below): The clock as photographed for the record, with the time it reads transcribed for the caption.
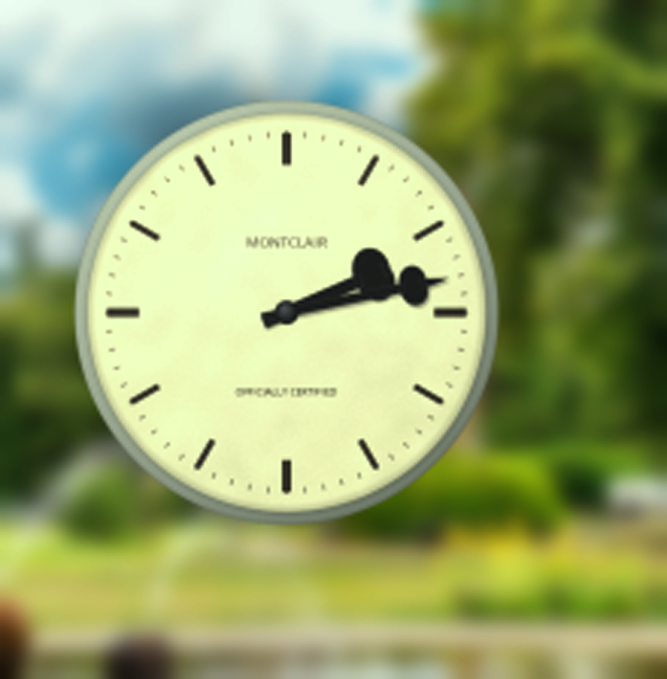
2:13
